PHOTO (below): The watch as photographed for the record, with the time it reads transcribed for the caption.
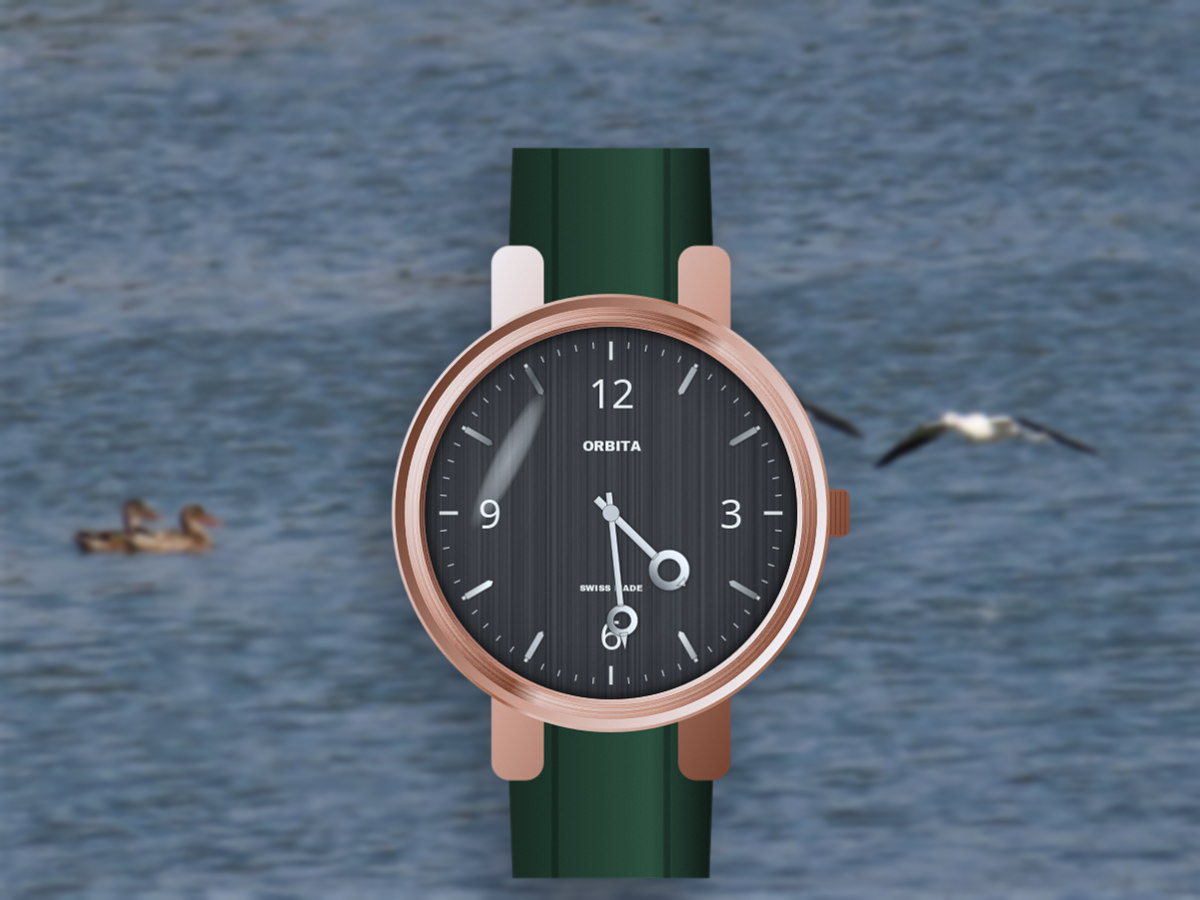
4:29
